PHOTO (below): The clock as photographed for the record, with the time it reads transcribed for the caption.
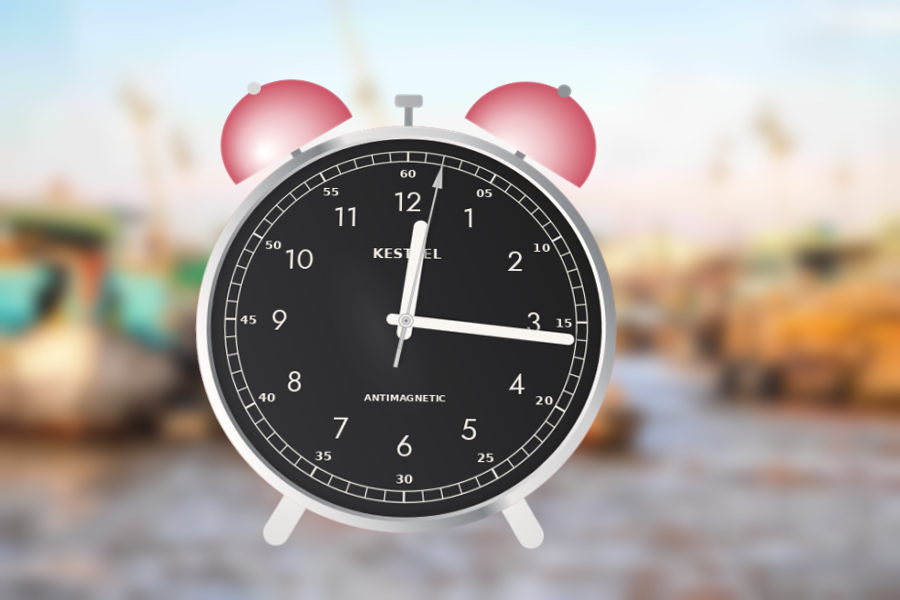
12:16:02
